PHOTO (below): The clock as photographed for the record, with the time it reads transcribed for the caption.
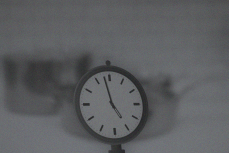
4:58
